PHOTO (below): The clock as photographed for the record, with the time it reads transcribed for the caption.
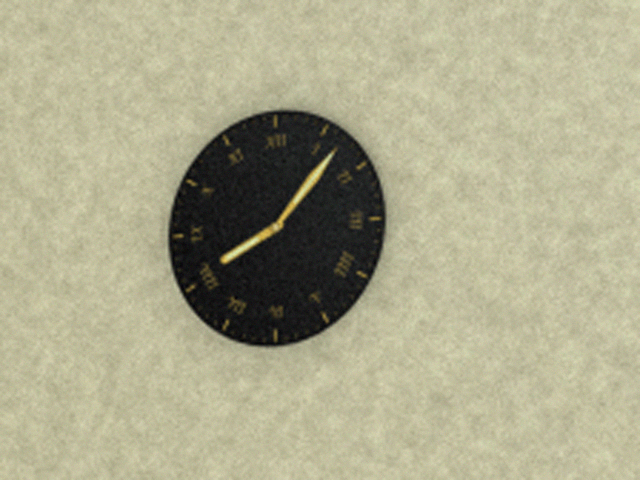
8:07
